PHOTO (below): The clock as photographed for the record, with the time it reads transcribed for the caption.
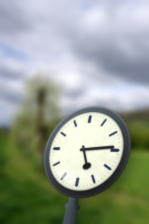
5:14
